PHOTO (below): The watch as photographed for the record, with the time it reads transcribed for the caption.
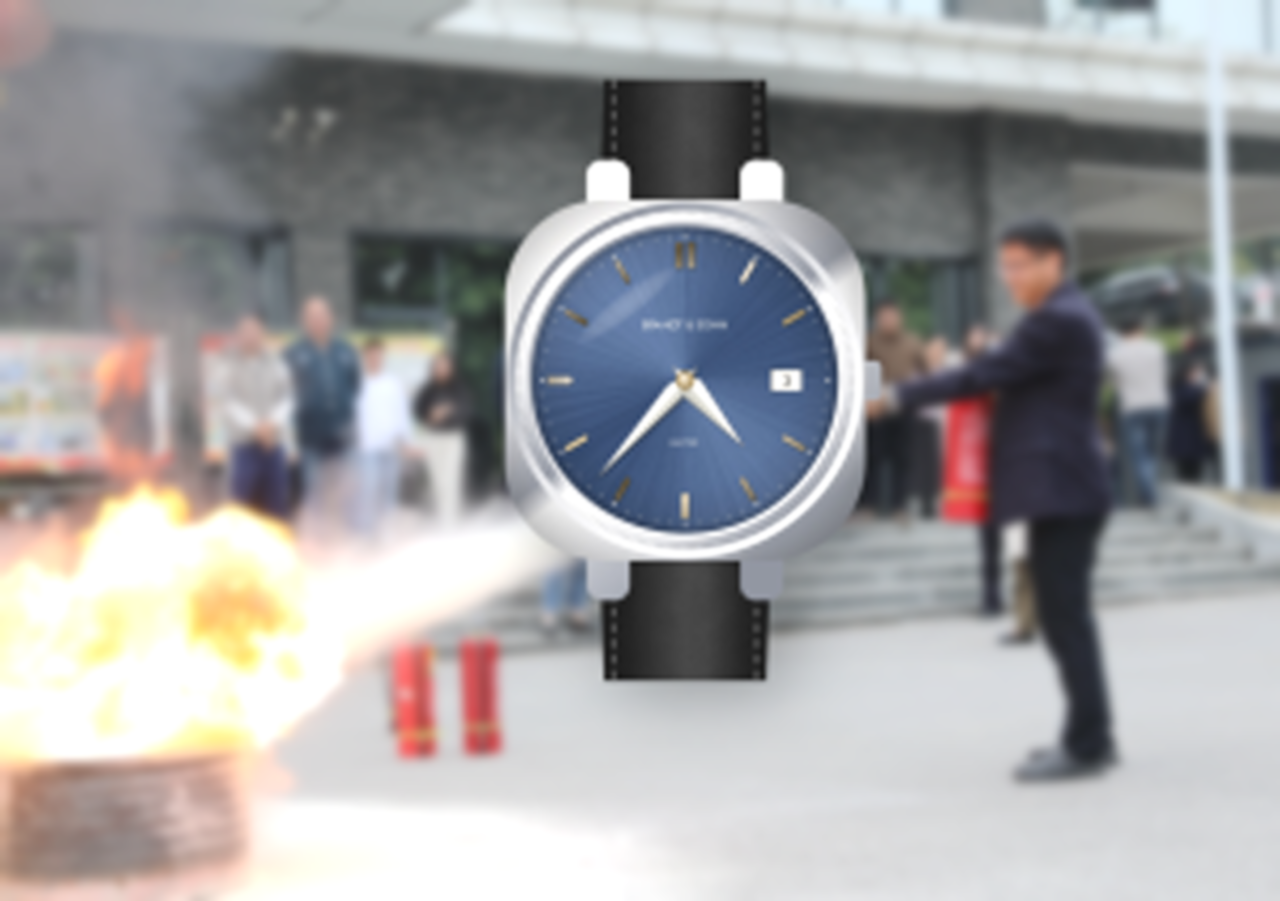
4:37
